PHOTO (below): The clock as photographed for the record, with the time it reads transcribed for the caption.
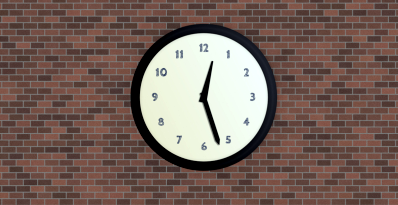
12:27
